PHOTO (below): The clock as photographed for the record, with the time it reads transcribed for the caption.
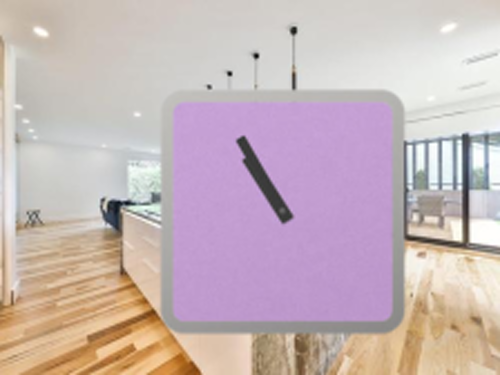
10:55
